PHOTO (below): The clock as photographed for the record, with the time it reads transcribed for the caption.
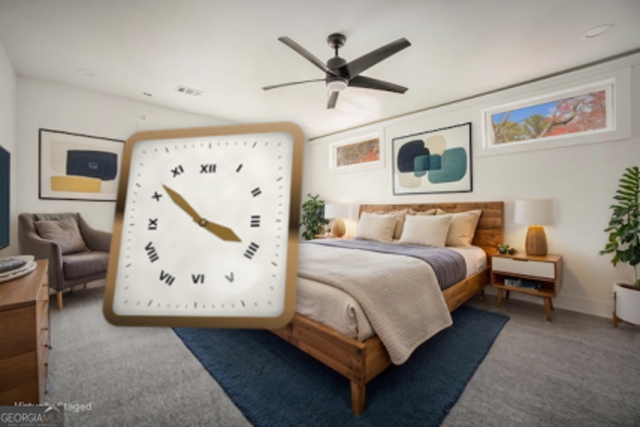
3:52
